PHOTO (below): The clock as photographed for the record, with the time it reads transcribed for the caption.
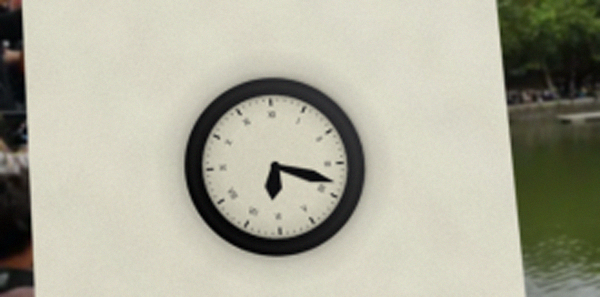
6:18
